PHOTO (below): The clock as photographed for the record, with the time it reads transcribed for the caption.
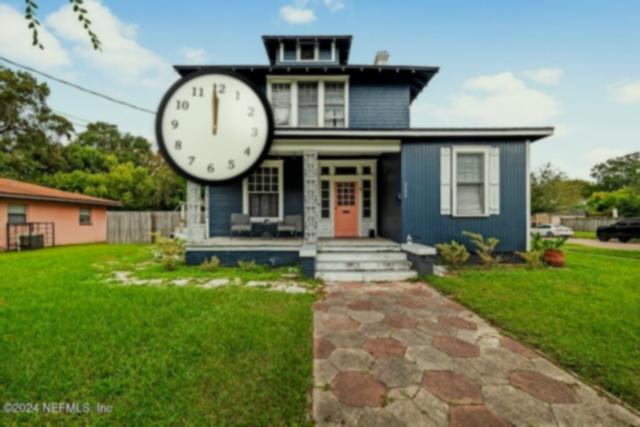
11:59
